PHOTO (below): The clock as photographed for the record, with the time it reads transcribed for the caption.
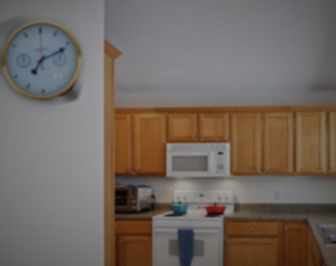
7:11
